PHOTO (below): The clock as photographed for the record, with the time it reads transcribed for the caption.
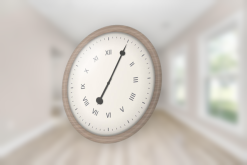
7:05
